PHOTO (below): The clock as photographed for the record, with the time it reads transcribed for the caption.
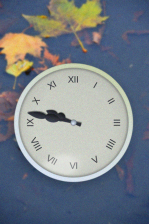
9:47
